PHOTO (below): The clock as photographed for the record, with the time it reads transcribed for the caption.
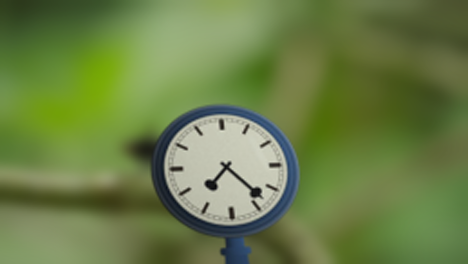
7:23
